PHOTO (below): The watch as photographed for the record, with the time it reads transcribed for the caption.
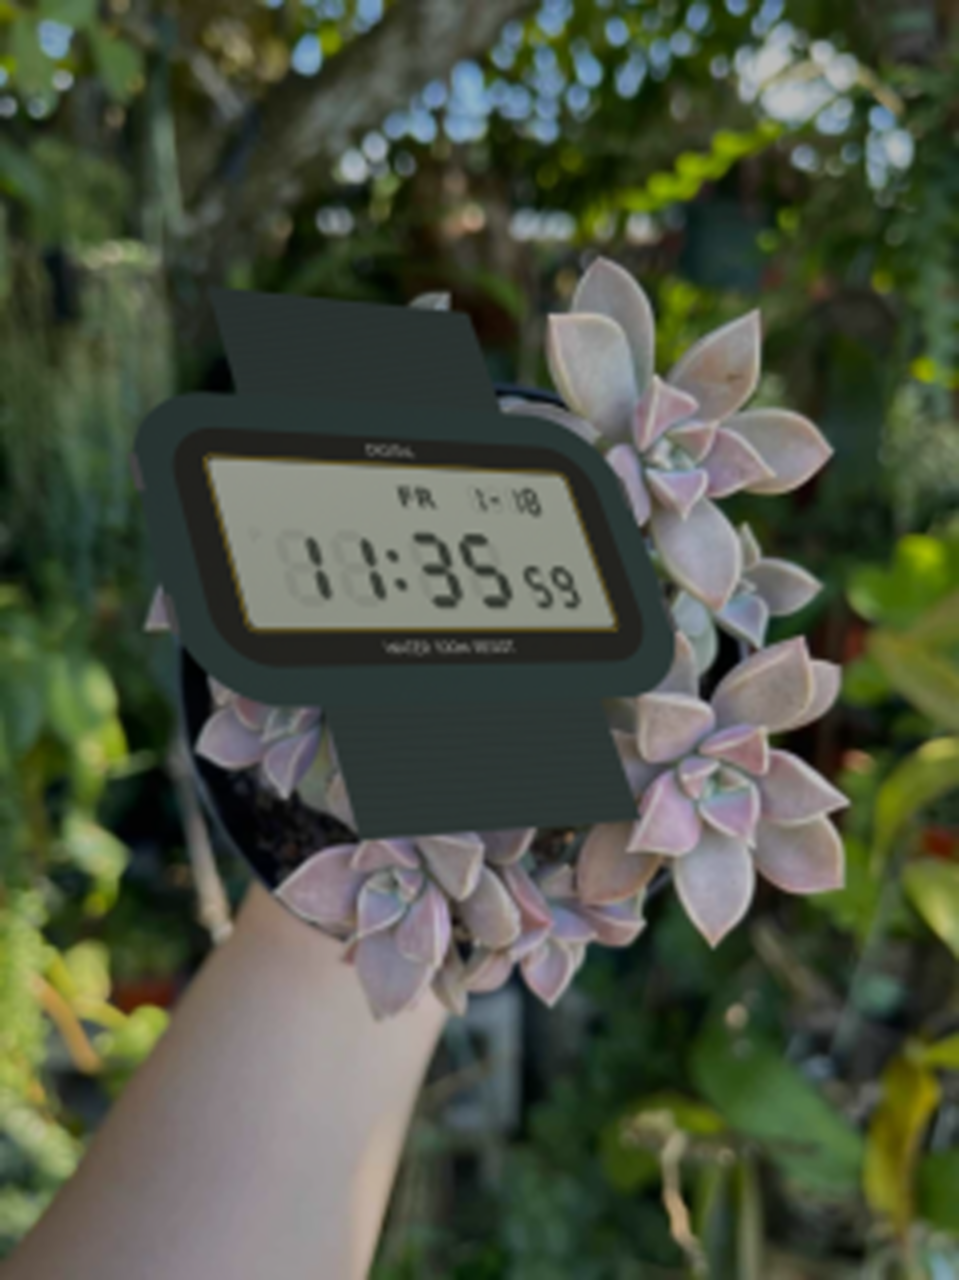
11:35:59
